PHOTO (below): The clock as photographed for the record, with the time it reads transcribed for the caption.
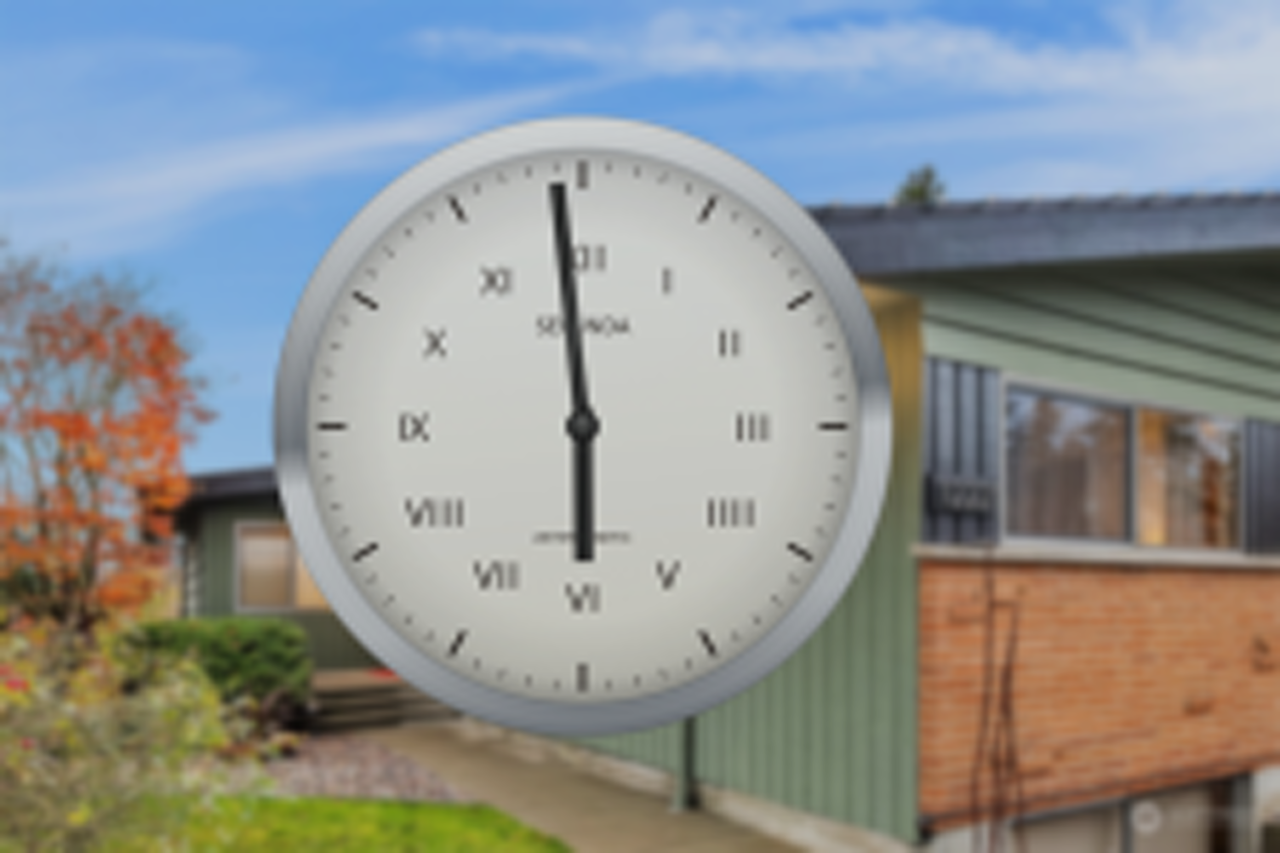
5:59
